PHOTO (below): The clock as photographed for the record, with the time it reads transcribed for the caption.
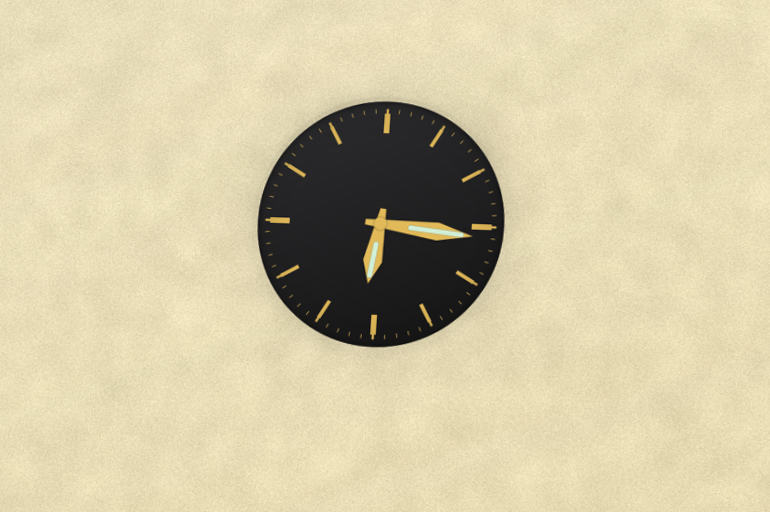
6:16
